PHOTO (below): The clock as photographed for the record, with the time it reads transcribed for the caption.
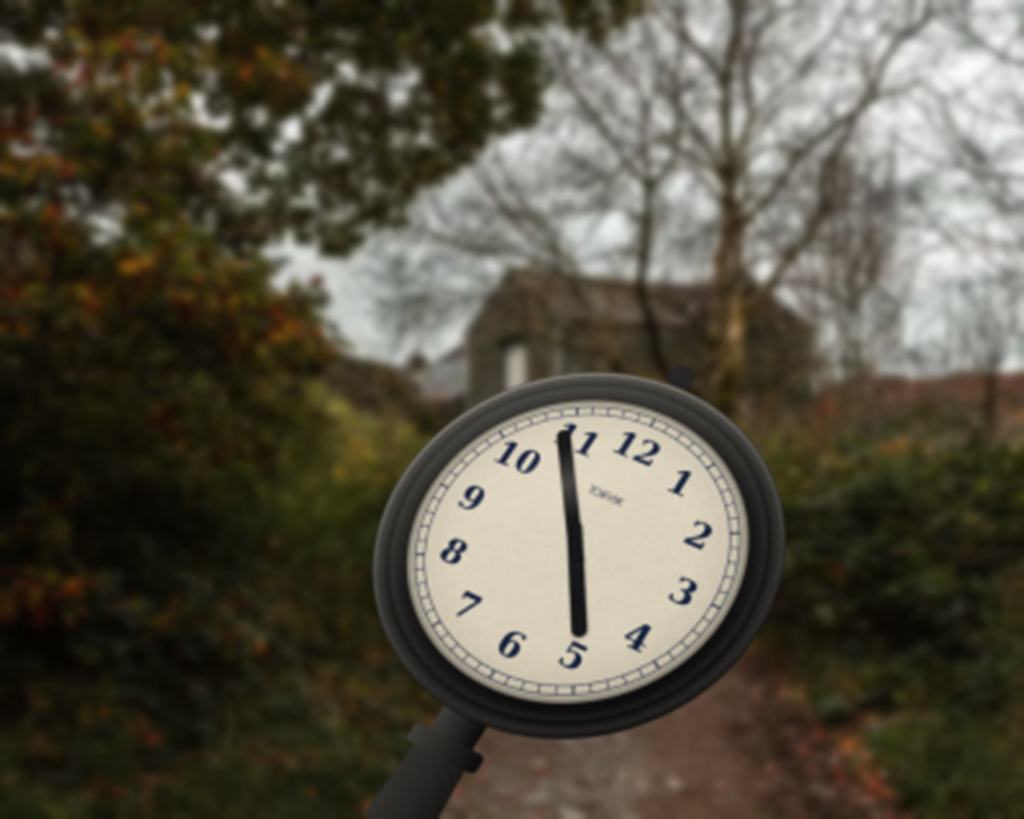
4:54
